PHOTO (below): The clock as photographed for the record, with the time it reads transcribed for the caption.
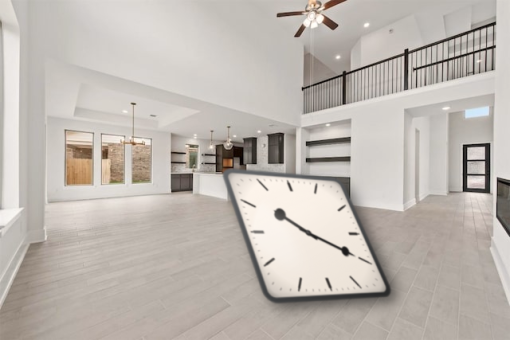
10:20
